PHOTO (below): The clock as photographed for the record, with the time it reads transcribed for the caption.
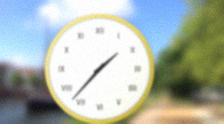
1:37
